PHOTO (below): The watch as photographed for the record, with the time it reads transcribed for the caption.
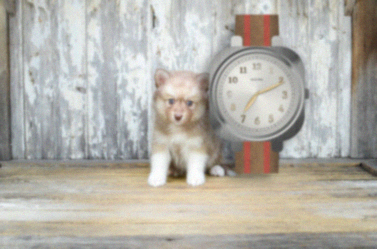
7:11
